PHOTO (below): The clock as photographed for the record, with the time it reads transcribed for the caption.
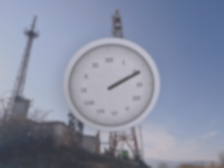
2:11
